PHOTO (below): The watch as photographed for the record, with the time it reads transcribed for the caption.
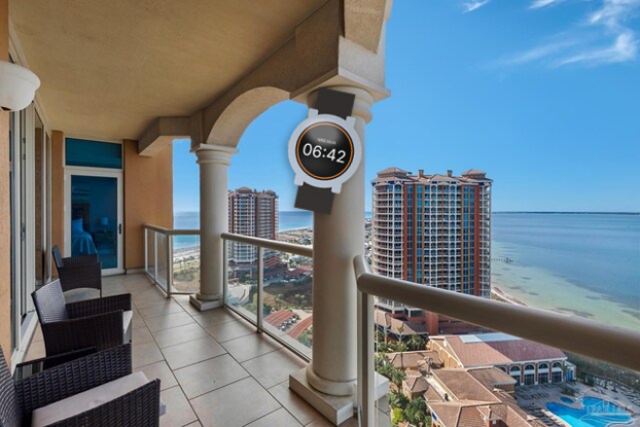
6:42
